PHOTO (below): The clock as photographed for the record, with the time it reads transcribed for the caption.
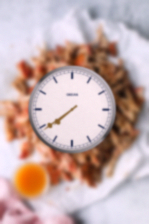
7:39
